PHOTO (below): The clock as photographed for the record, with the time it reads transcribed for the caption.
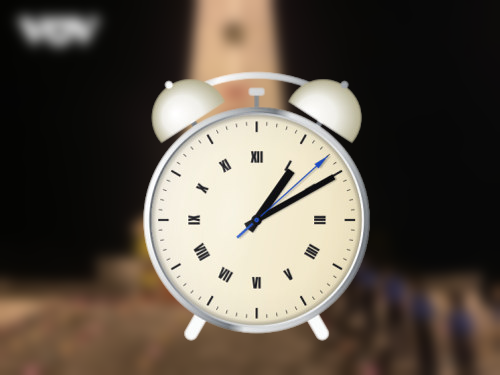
1:10:08
